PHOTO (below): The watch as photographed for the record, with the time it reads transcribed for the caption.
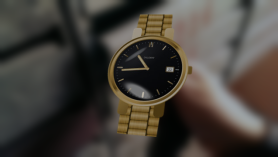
10:44
